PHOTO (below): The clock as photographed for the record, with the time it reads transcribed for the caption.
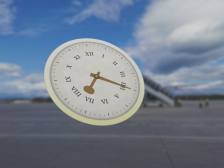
7:20
